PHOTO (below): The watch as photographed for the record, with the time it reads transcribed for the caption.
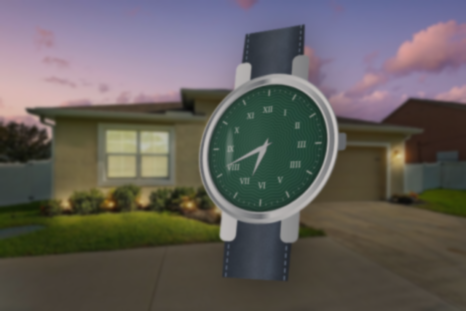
6:41
